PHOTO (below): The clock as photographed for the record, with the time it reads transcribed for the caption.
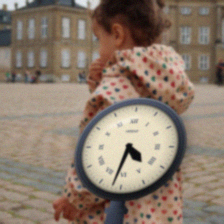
4:32
